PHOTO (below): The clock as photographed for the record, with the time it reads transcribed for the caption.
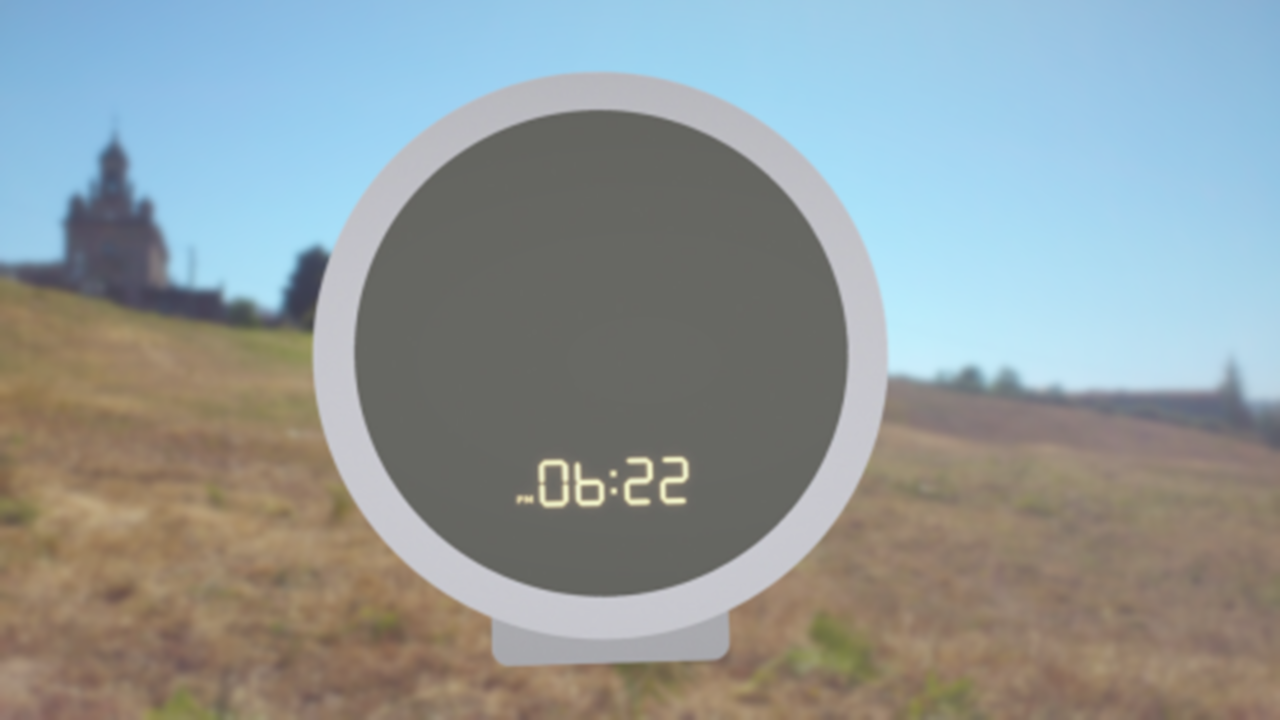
6:22
